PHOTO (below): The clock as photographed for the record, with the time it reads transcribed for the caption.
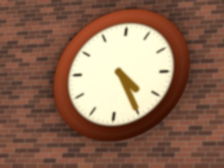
4:25
